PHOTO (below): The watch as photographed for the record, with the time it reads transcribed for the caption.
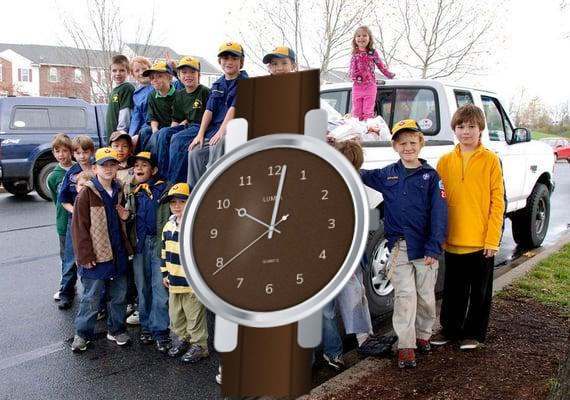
10:01:39
